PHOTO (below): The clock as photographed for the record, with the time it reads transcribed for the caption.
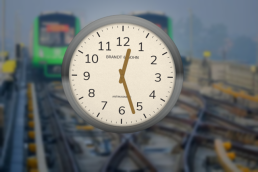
12:27
